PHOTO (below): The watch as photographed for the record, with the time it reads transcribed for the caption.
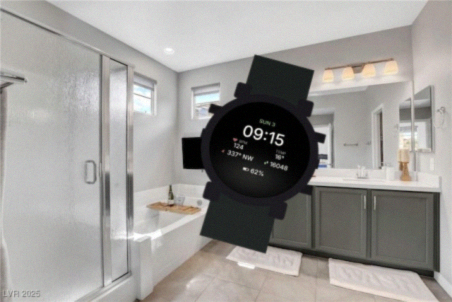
9:15
